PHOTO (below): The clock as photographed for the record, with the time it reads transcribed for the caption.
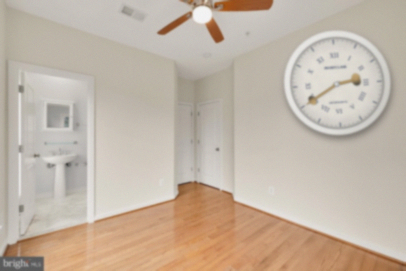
2:40
